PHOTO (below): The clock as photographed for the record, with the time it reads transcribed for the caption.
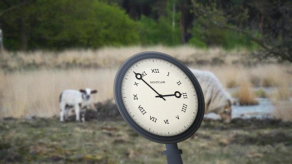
2:53
